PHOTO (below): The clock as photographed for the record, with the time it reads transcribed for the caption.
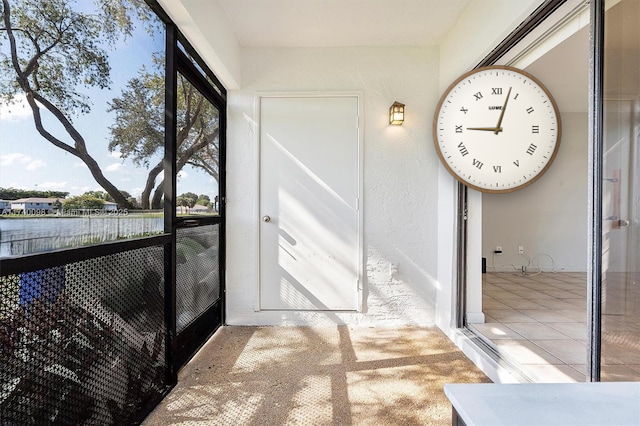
9:03
